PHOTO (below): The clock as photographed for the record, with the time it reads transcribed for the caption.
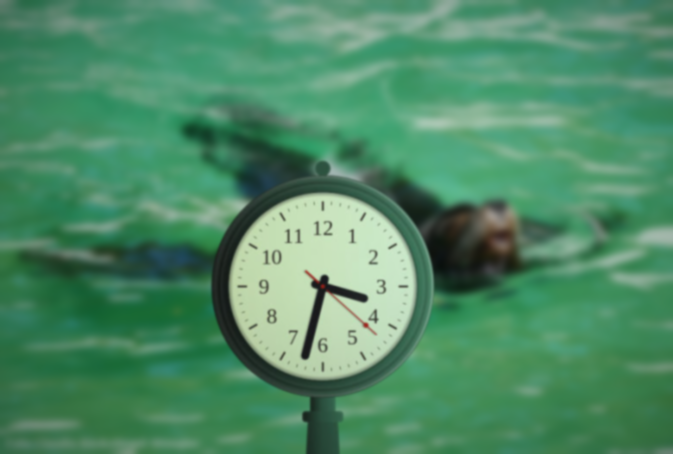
3:32:22
